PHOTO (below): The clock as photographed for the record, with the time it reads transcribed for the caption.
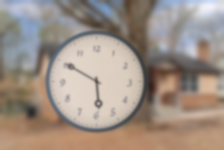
5:50
